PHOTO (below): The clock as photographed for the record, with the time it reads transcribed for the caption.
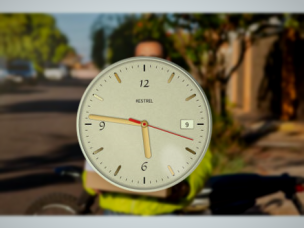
5:46:18
